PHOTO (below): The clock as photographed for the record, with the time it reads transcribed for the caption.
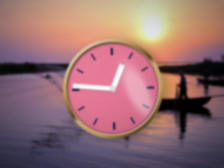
12:46
